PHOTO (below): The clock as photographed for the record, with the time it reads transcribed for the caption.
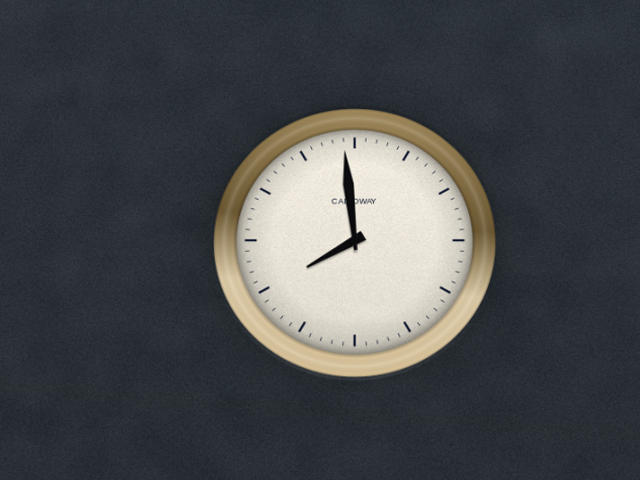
7:59
